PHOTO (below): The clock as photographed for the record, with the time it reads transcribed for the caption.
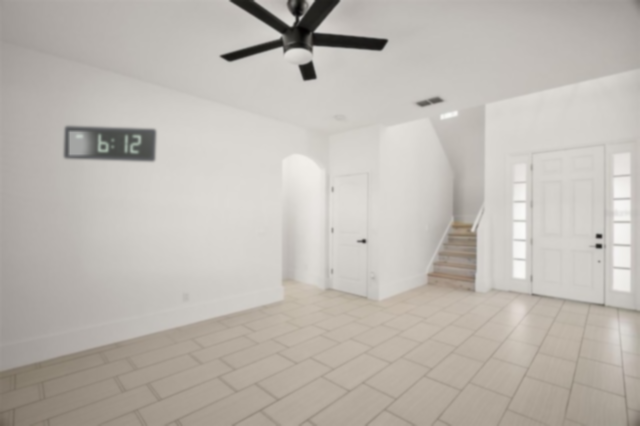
6:12
